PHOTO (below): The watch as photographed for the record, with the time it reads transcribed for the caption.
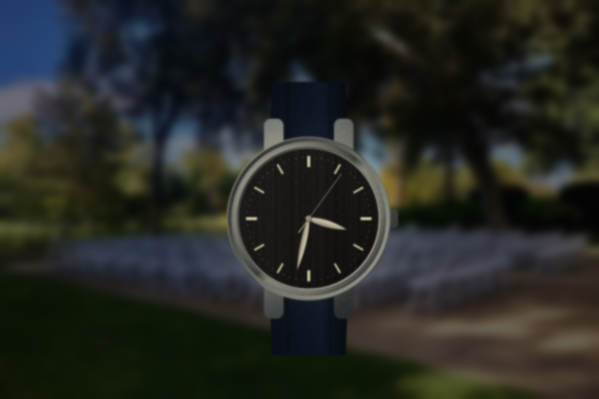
3:32:06
